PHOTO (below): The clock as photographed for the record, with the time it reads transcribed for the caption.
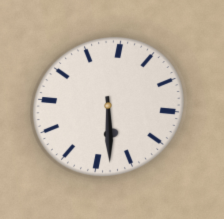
5:28
